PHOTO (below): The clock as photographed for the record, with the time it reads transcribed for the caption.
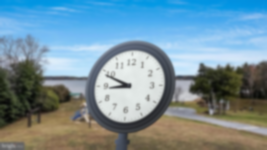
8:49
